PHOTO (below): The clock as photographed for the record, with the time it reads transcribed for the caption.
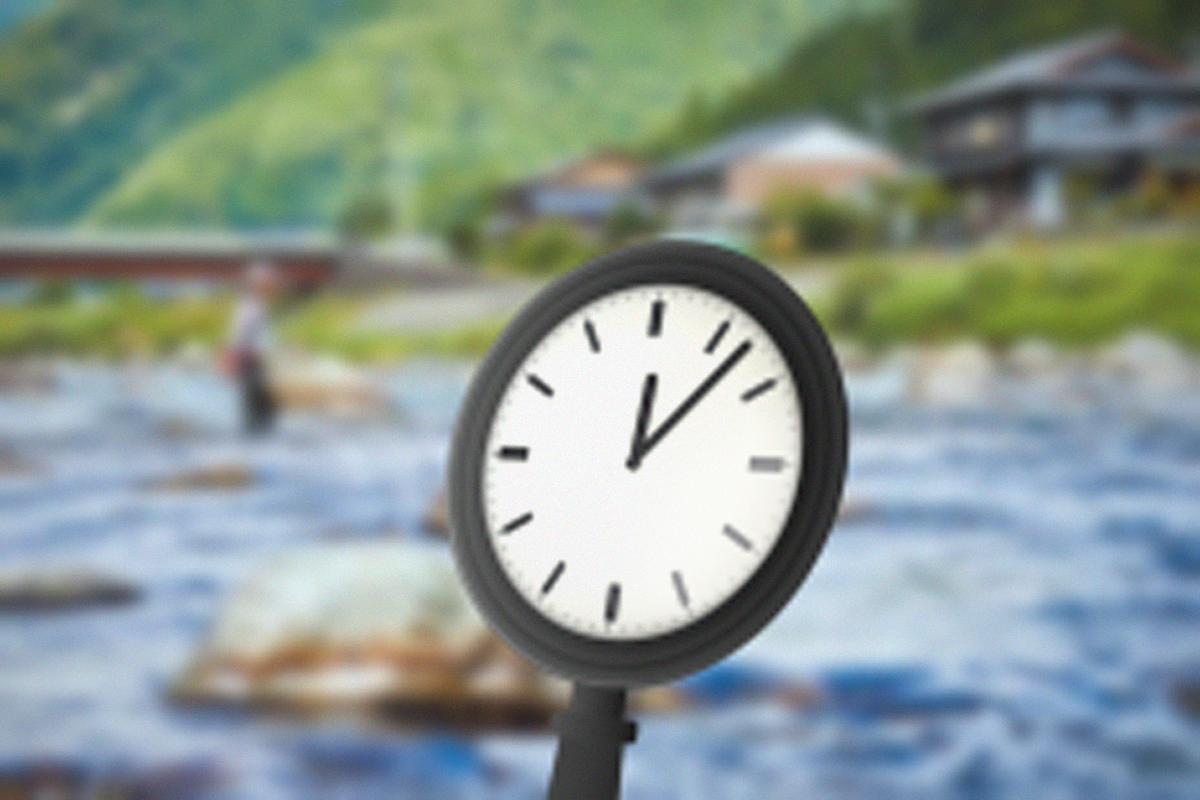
12:07
